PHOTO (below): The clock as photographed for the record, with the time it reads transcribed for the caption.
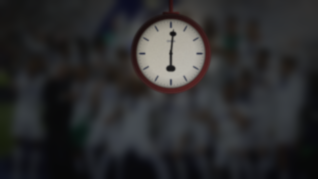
6:01
